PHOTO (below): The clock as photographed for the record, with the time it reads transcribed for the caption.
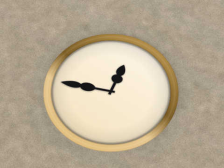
12:47
